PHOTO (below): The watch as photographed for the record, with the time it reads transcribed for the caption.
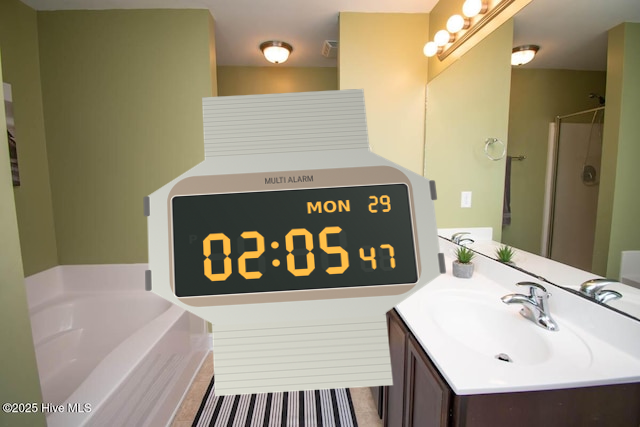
2:05:47
